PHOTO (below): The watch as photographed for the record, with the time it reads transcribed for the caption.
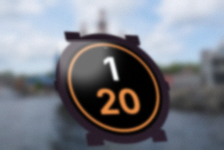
1:20
